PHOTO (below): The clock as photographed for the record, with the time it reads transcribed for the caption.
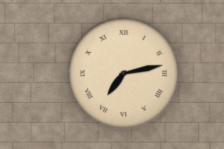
7:13
